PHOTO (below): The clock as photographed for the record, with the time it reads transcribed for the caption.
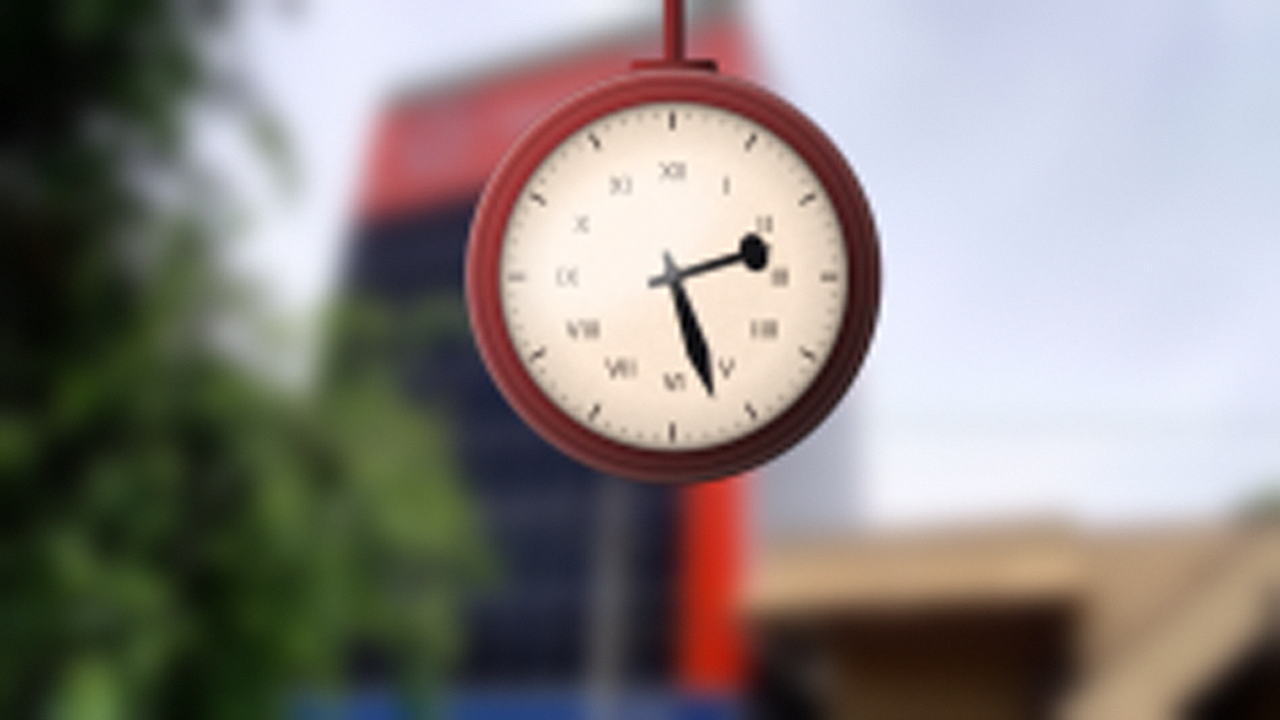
2:27
